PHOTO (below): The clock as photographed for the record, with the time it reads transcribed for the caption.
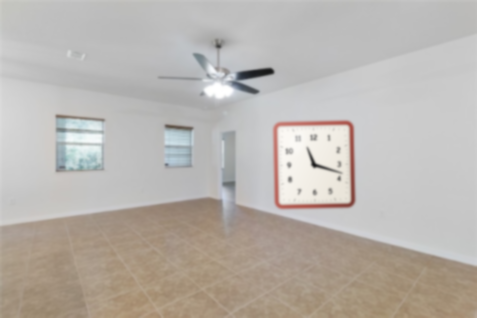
11:18
